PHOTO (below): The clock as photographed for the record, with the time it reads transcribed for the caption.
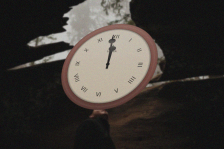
11:59
